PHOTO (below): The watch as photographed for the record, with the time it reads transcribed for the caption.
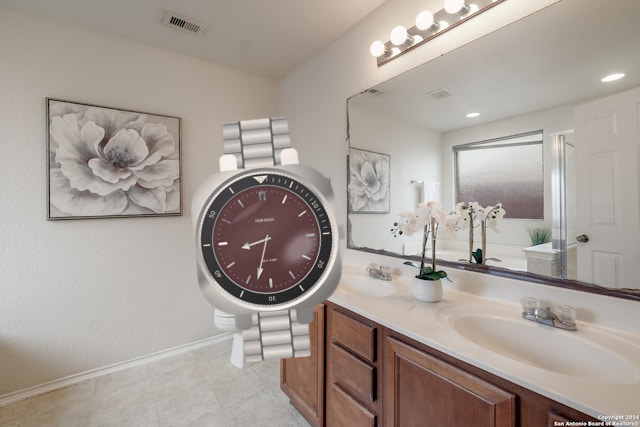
8:33
